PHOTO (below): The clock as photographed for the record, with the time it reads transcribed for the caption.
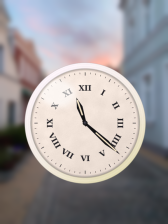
11:22
